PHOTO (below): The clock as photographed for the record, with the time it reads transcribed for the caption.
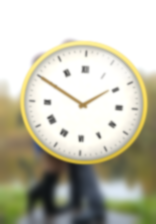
1:50
